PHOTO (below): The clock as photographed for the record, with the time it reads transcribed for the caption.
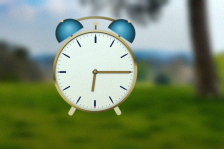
6:15
